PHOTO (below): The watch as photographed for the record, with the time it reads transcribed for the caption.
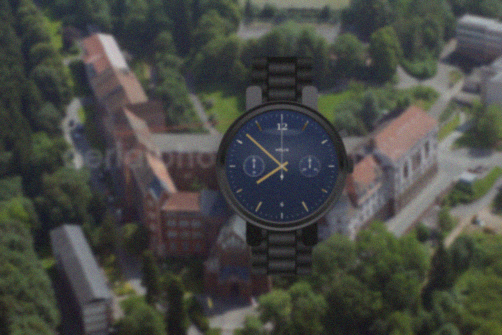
7:52
